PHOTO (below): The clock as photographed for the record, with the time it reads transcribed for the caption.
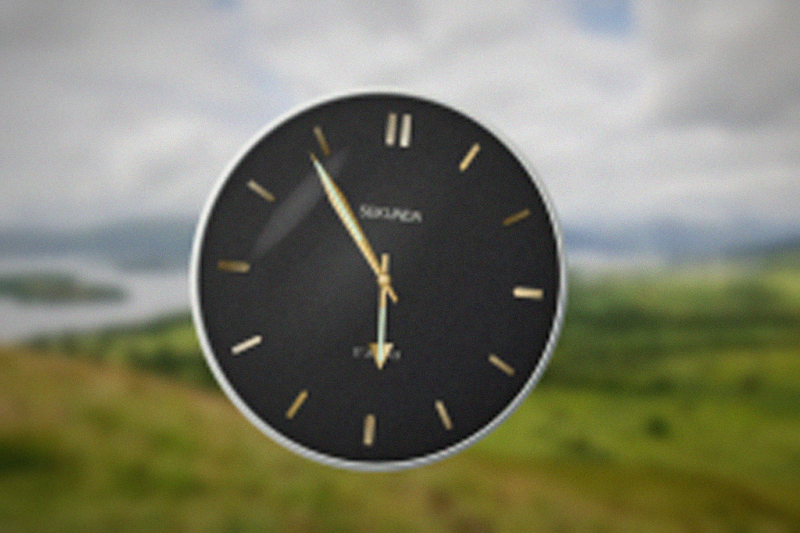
5:54
